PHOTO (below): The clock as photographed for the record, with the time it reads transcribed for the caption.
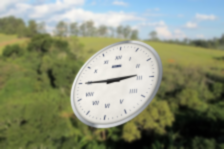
2:45
